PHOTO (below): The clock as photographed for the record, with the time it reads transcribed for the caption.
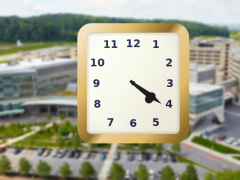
4:21
